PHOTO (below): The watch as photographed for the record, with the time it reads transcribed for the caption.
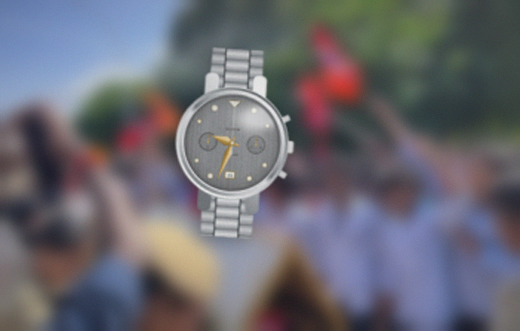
9:33
